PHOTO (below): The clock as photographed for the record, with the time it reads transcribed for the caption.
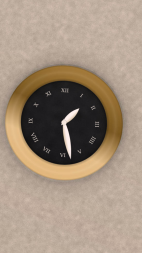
1:28
